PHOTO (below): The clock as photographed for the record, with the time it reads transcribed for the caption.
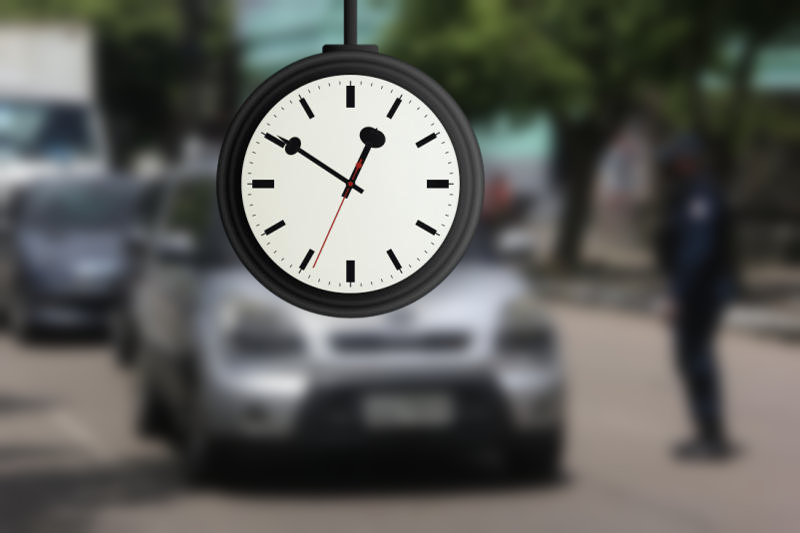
12:50:34
